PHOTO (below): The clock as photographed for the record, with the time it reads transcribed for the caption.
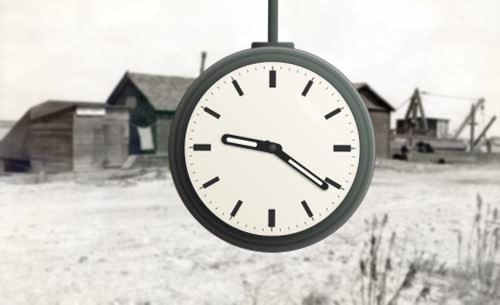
9:21
